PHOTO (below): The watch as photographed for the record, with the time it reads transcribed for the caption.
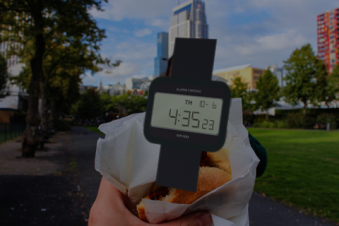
4:35:23
